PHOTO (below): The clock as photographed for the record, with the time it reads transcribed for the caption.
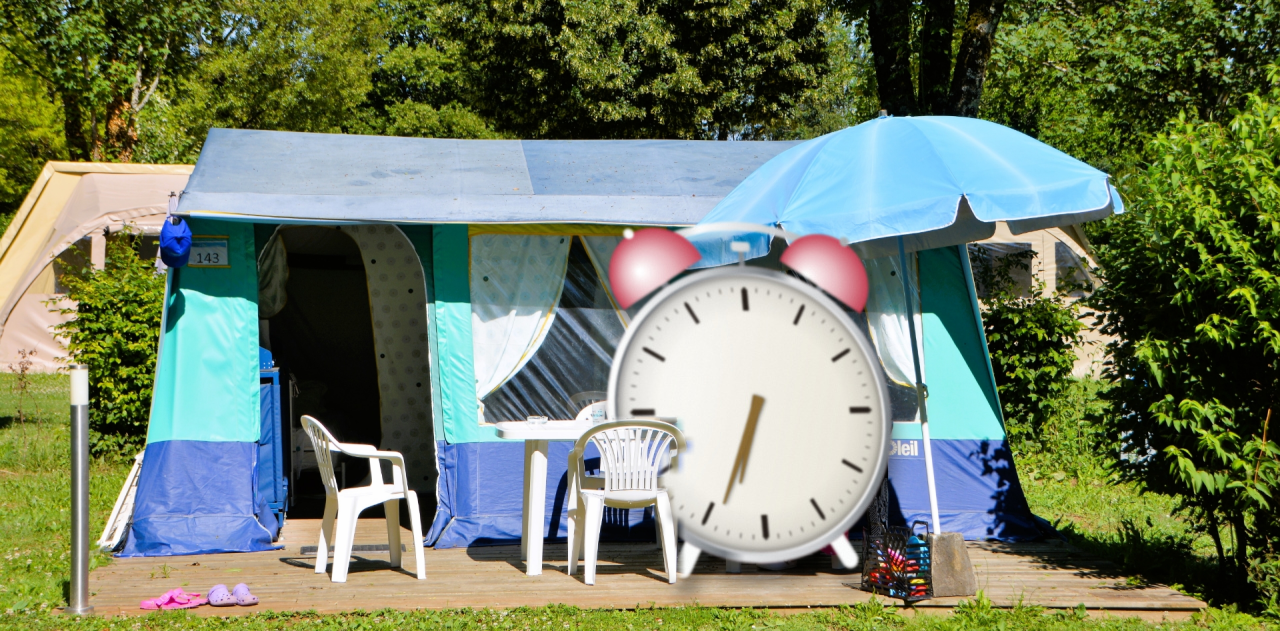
6:34
